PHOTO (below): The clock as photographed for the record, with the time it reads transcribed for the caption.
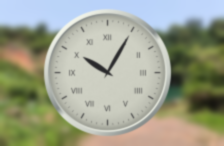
10:05
